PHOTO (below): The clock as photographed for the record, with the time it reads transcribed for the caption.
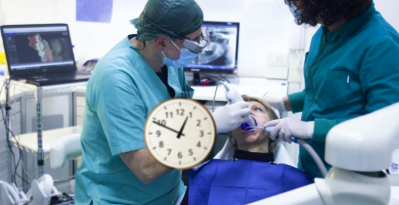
12:49
